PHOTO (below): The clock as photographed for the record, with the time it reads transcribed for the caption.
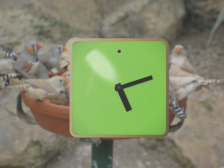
5:12
